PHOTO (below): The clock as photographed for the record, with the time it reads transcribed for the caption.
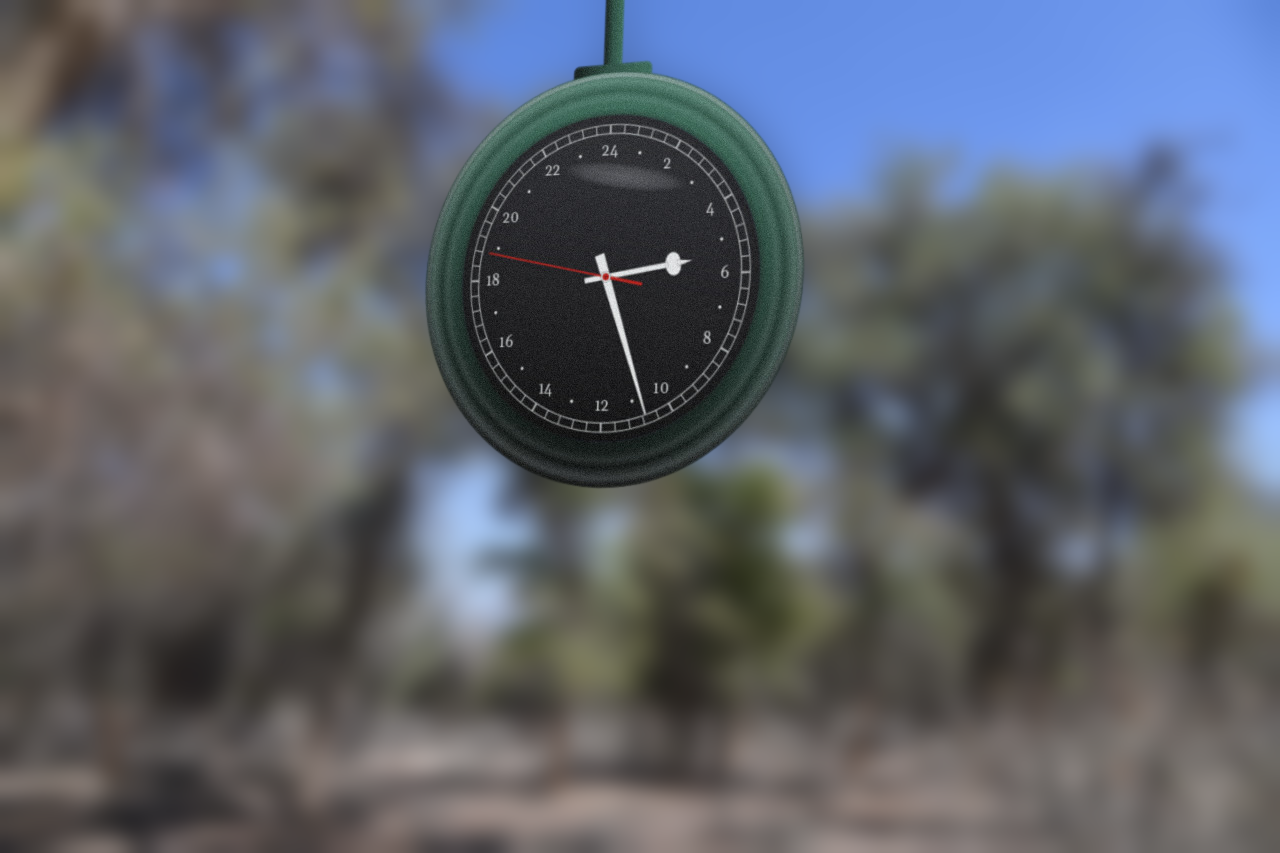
5:26:47
